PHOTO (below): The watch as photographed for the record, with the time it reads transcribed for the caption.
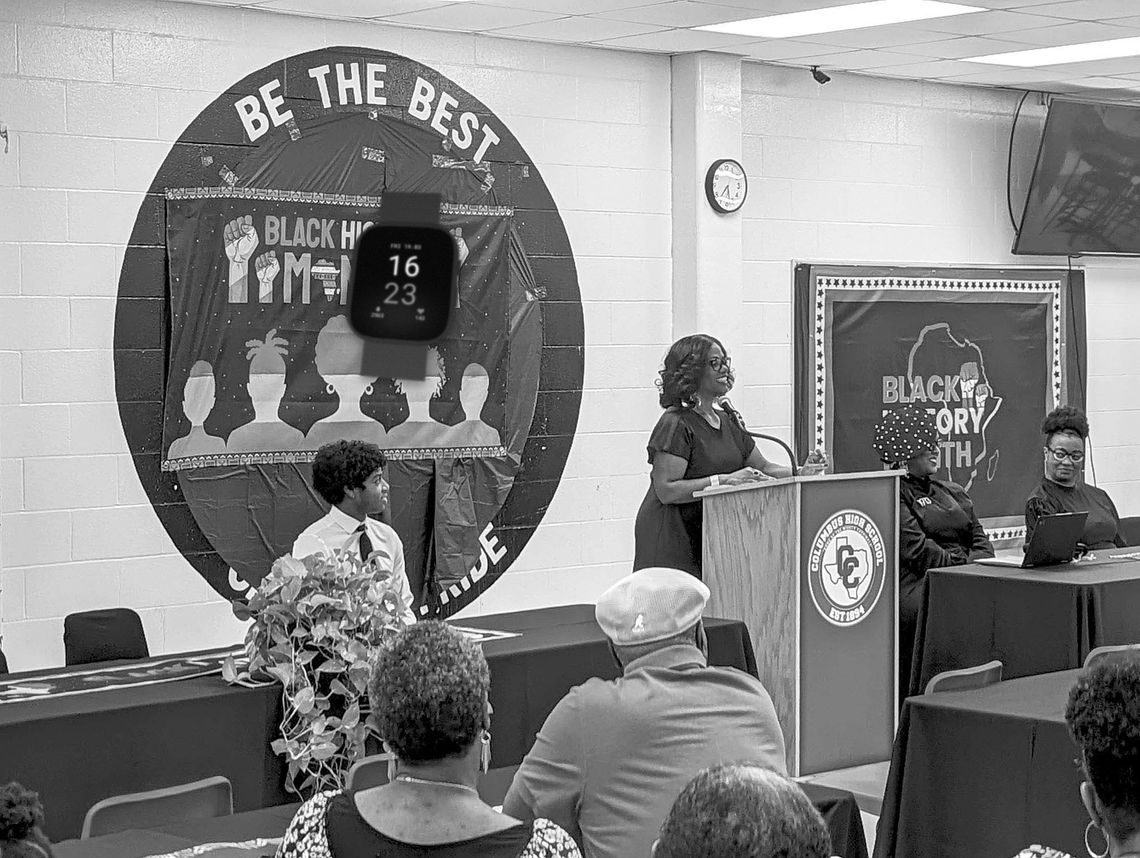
16:23
